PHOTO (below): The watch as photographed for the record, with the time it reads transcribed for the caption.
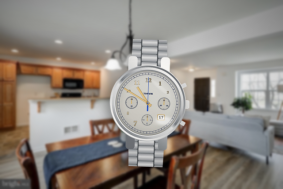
10:50
